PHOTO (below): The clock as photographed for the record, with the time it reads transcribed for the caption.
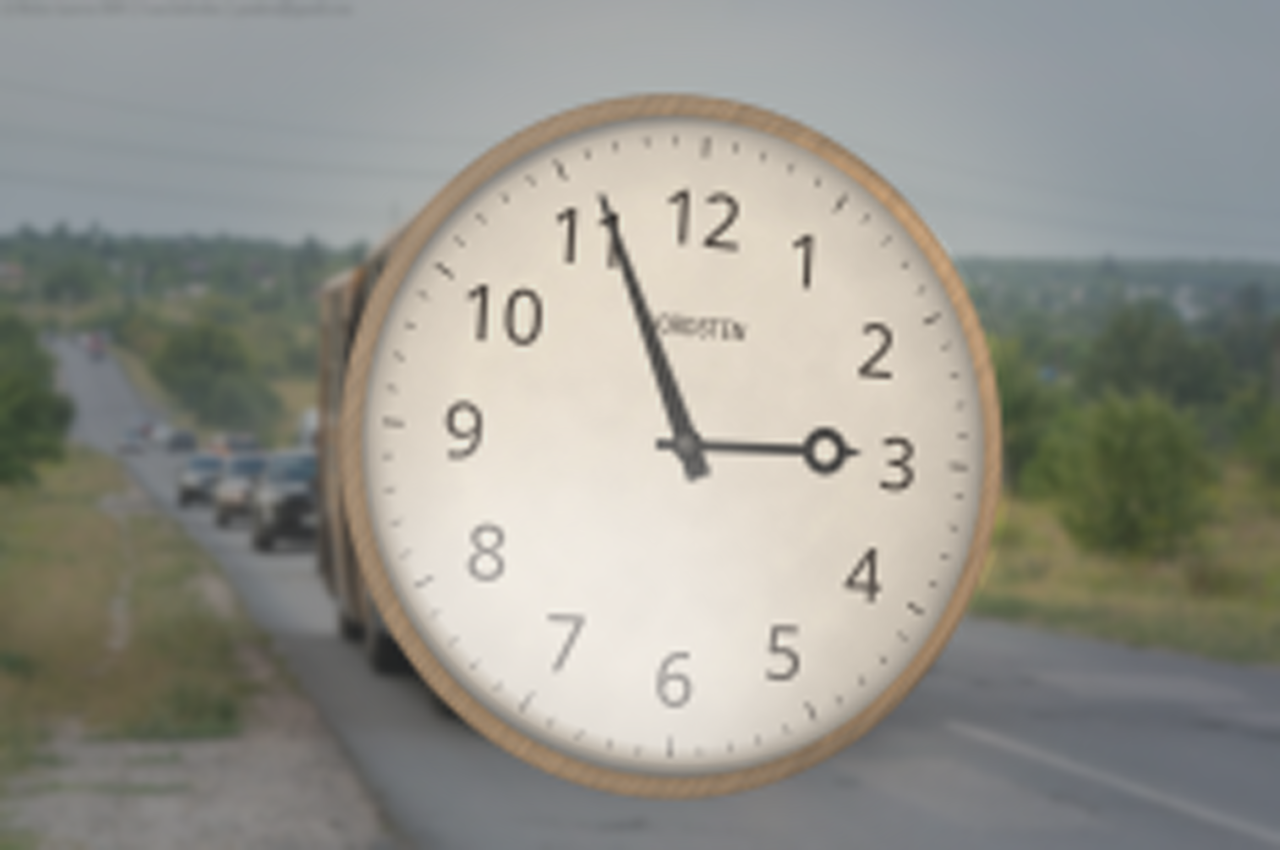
2:56
